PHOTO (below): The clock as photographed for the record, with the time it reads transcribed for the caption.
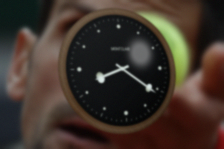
8:21
